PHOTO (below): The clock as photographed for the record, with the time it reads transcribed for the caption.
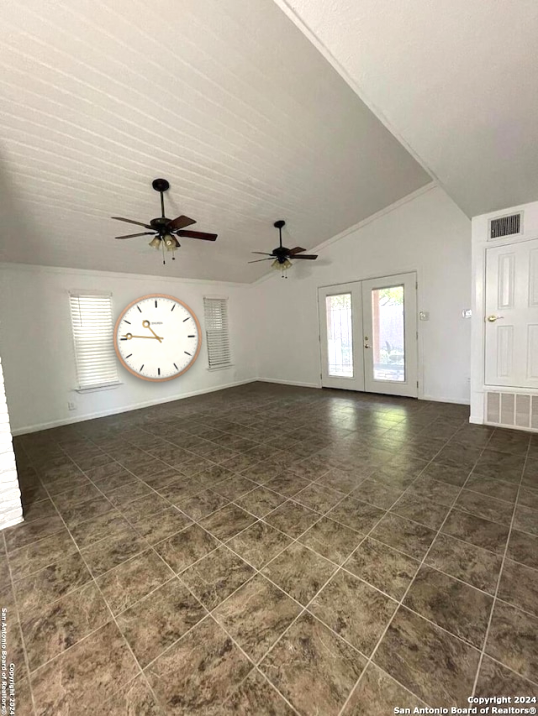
10:46
